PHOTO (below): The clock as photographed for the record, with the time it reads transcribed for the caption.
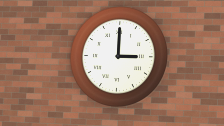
3:00
